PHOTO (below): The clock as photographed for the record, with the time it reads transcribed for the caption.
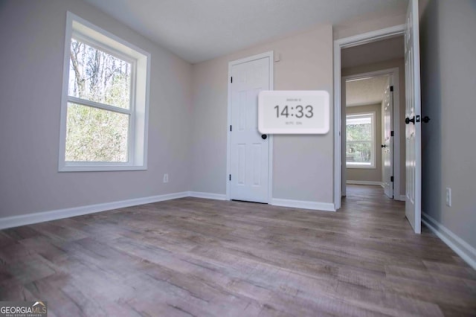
14:33
